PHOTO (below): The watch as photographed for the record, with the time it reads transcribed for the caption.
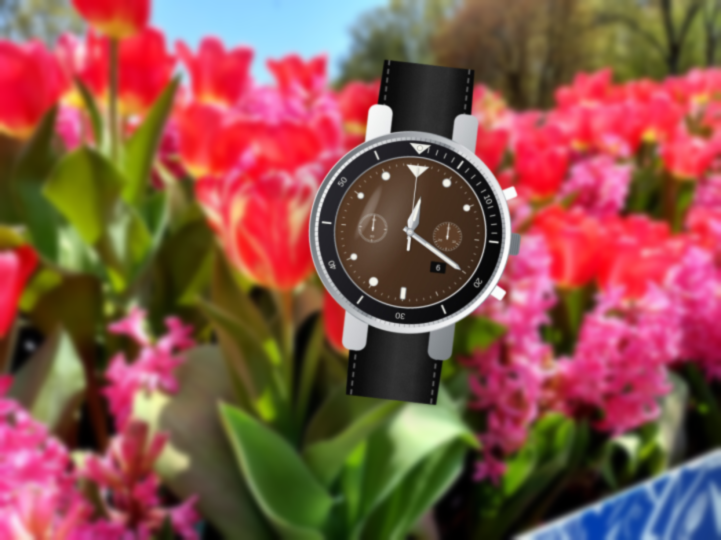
12:20
